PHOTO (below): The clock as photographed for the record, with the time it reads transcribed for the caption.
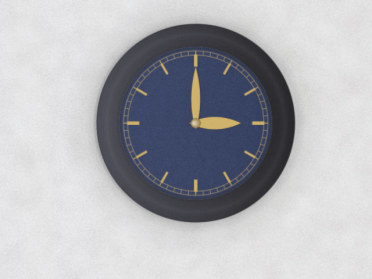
3:00
